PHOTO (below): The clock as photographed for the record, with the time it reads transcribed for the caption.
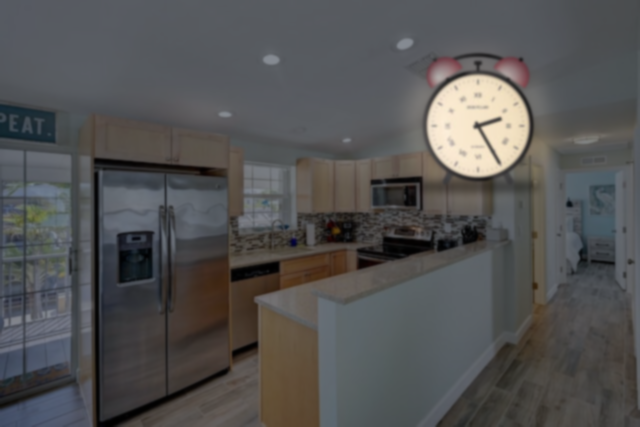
2:25
